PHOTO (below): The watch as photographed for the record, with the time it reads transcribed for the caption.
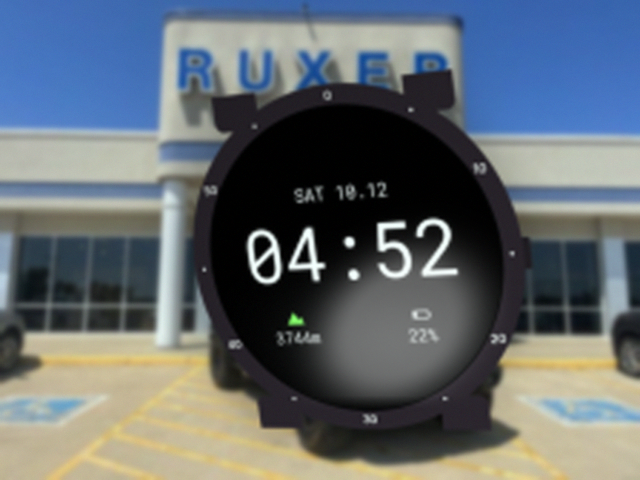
4:52
